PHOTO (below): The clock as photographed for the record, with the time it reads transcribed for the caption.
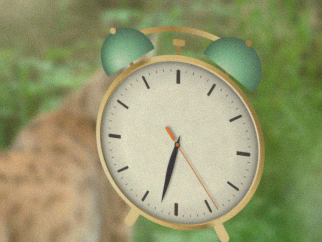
6:32:24
